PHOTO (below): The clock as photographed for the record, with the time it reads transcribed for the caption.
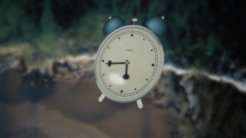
5:44
